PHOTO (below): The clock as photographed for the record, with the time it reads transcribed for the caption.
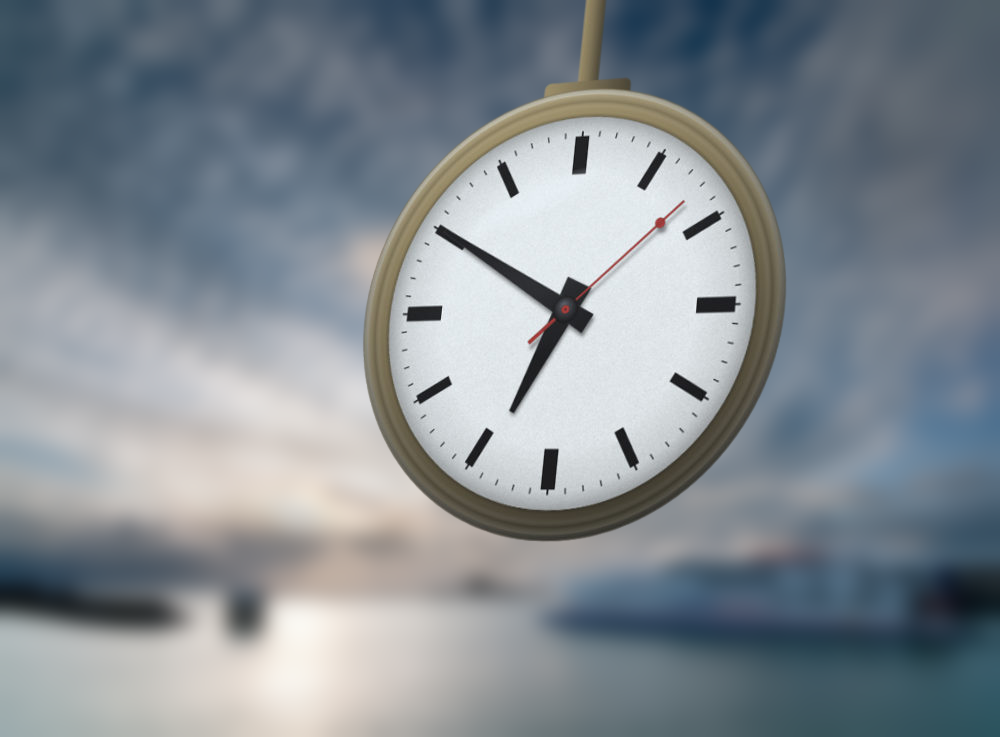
6:50:08
